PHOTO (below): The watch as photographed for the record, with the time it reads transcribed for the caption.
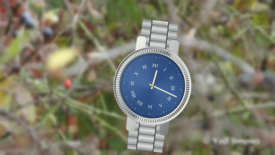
12:18
